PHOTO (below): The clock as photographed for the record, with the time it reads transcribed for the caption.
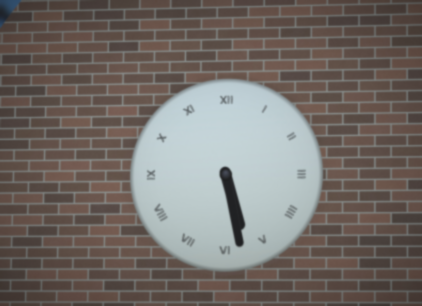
5:28
